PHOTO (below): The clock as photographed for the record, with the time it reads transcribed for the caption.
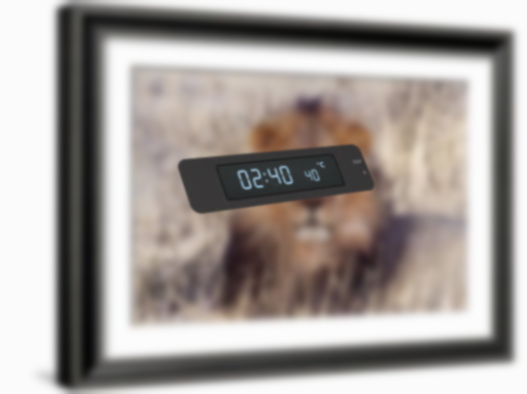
2:40
